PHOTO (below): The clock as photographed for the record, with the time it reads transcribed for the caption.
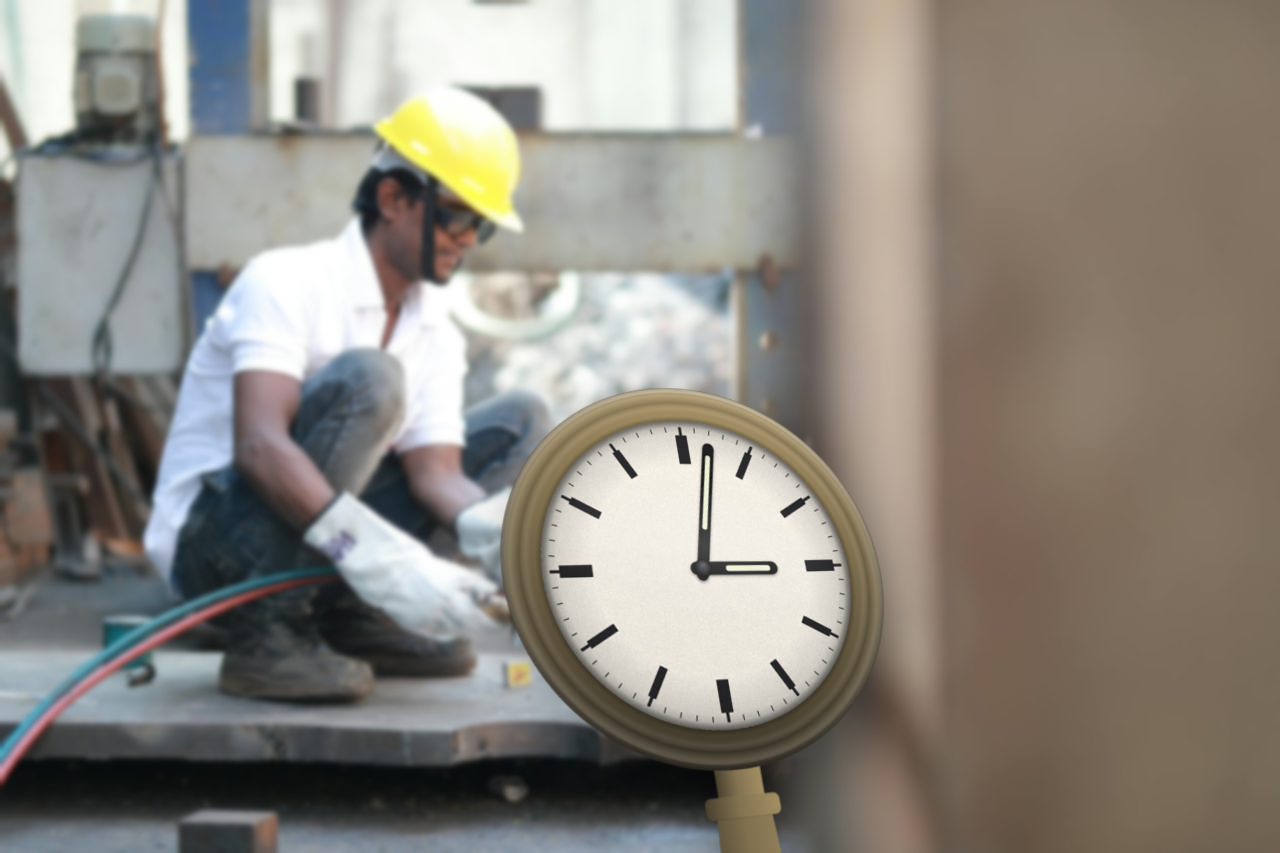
3:02
